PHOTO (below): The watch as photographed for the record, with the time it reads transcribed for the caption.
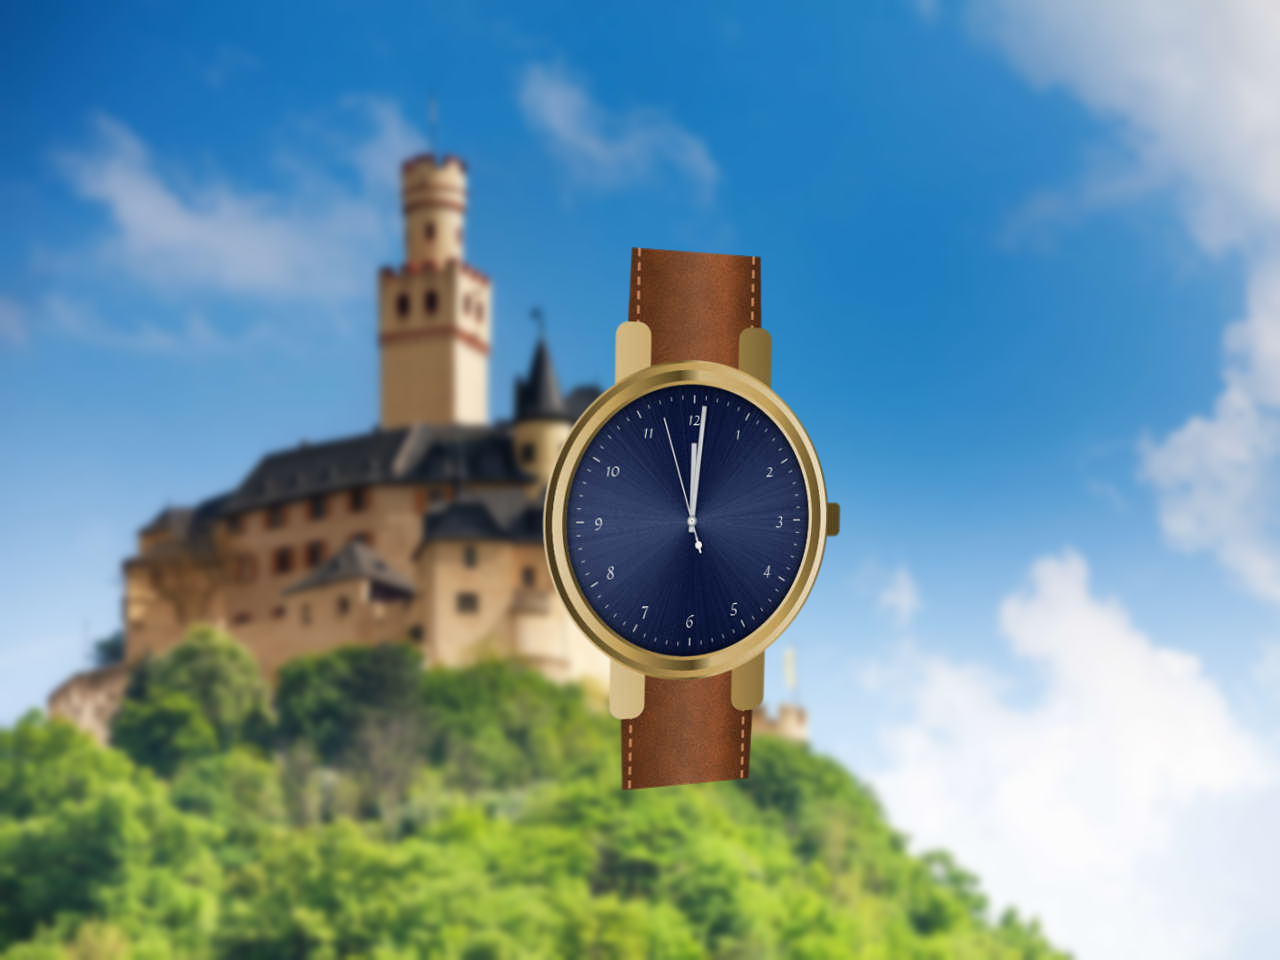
12:00:57
